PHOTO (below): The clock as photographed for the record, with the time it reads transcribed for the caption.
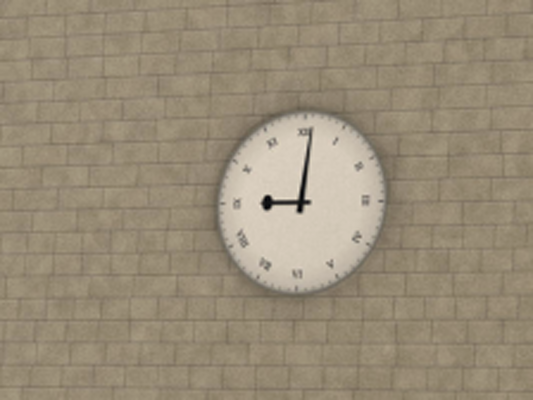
9:01
